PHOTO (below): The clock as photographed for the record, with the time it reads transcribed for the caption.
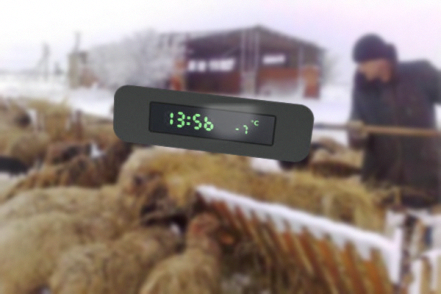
13:56
